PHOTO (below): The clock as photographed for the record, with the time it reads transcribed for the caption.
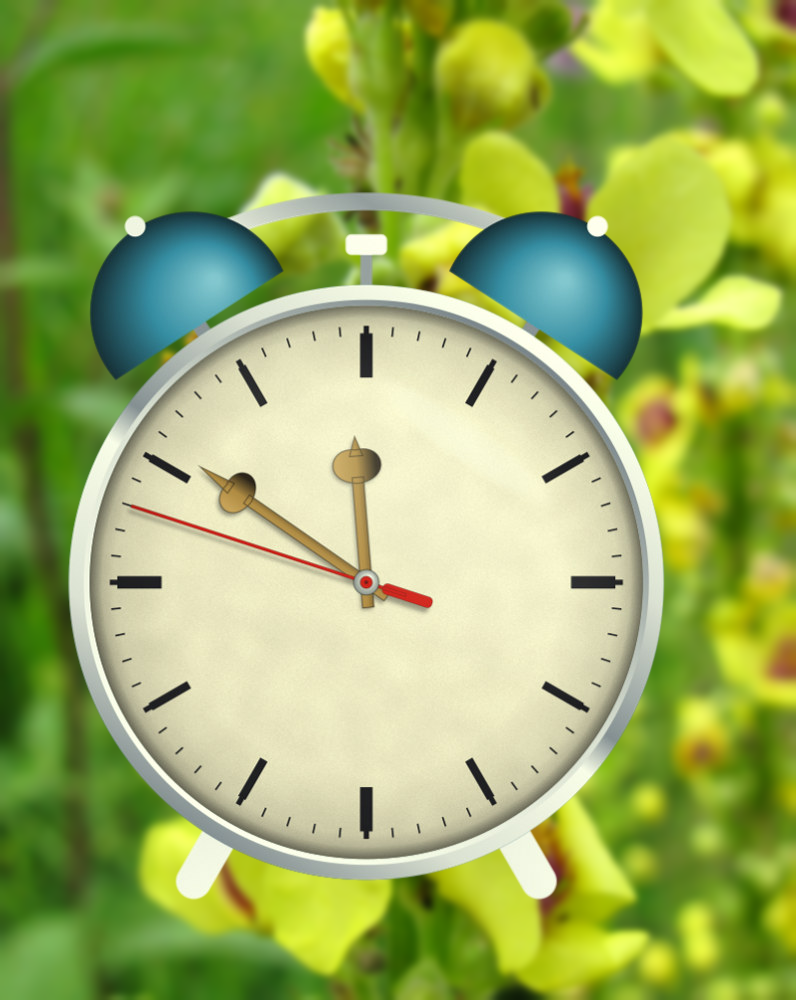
11:50:48
